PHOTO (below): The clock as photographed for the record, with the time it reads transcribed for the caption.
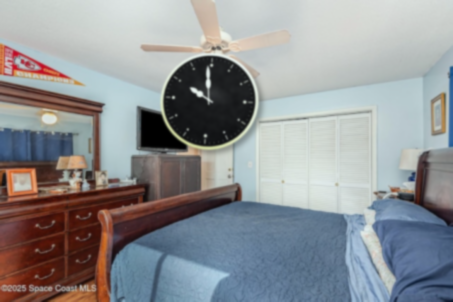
9:59
